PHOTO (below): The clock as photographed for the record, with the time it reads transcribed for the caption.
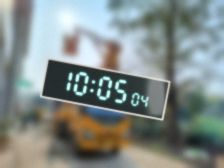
10:05:04
